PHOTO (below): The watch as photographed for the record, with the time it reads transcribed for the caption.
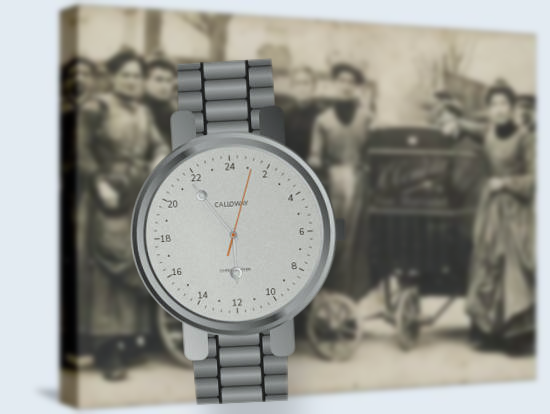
11:54:03
